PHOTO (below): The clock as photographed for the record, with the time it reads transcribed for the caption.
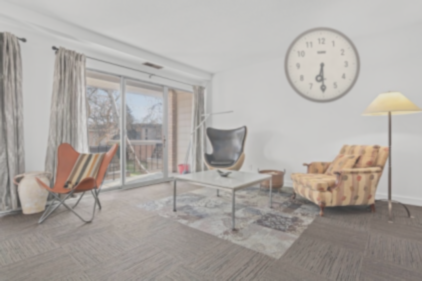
6:30
